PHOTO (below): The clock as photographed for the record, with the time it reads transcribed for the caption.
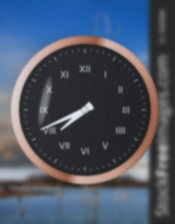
7:41
